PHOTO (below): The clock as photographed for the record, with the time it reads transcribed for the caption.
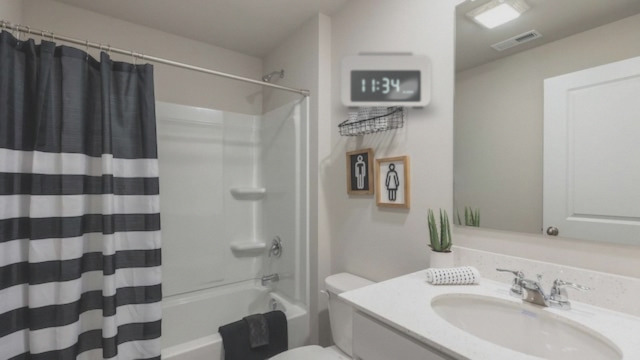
11:34
